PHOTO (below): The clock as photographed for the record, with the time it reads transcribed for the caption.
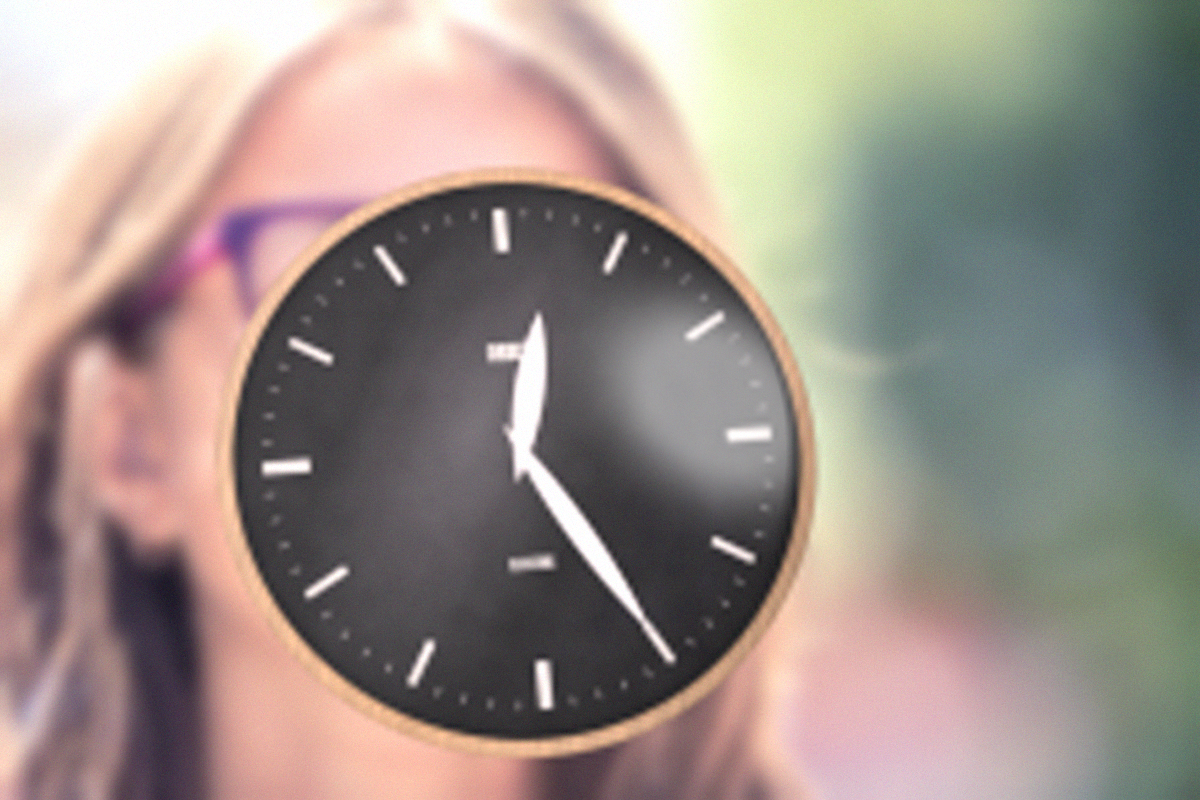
12:25
